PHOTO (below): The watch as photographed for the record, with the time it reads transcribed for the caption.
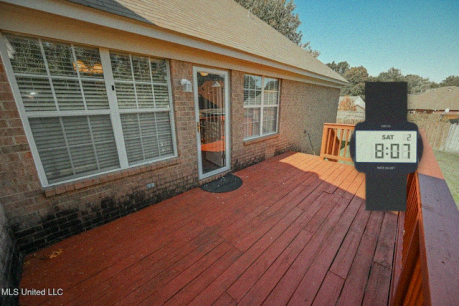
8:07
